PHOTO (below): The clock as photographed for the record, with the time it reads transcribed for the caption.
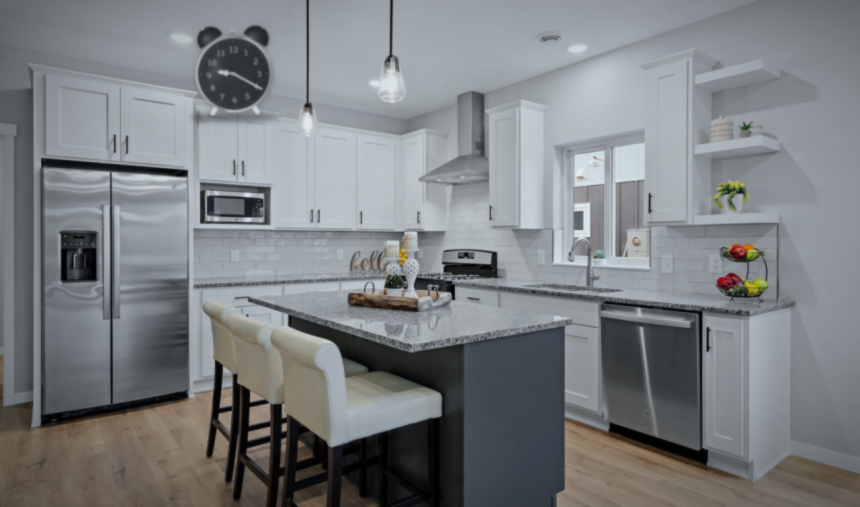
9:20
